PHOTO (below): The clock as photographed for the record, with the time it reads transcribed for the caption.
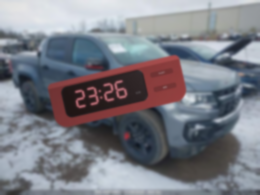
23:26
